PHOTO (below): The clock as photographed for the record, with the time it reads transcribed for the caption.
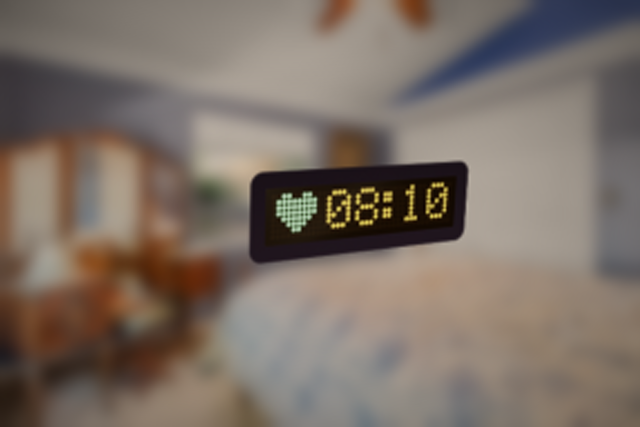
8:10
